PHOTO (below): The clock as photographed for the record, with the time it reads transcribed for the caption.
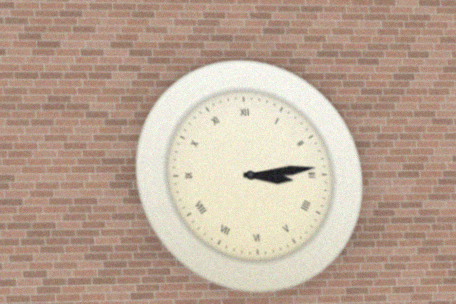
3:14
